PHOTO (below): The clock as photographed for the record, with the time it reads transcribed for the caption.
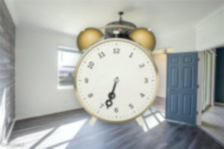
6:33
